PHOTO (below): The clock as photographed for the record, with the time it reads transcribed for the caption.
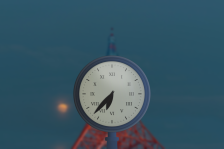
6:37
